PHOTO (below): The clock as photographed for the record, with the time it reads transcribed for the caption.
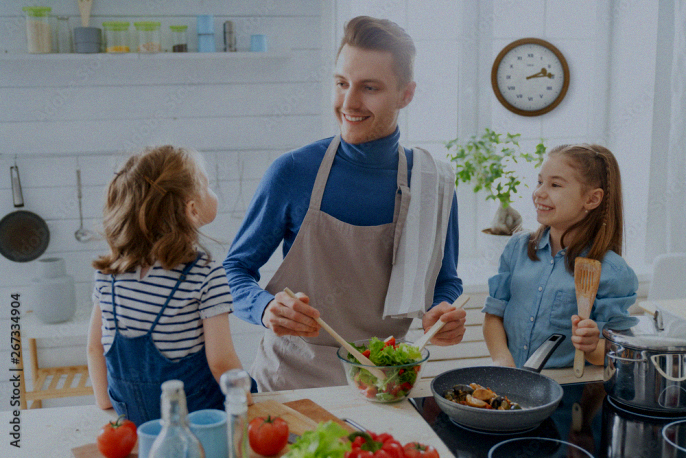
2:14
